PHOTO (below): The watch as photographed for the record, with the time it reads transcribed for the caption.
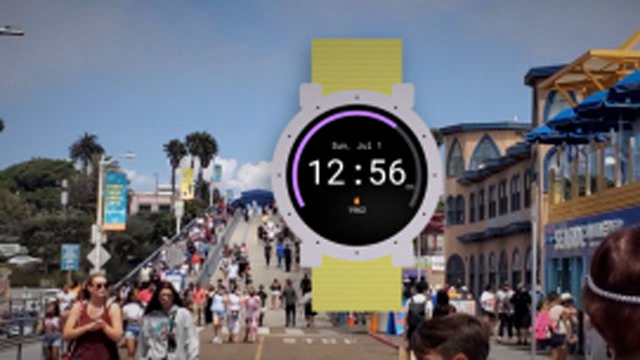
12:56
